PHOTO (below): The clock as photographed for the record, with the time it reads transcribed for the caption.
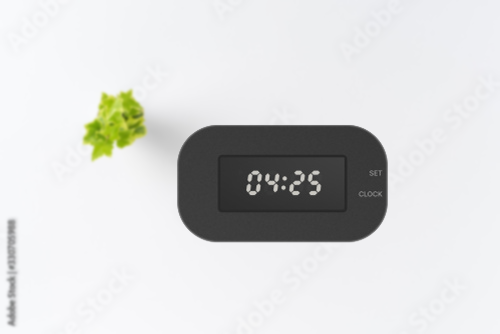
4:25
